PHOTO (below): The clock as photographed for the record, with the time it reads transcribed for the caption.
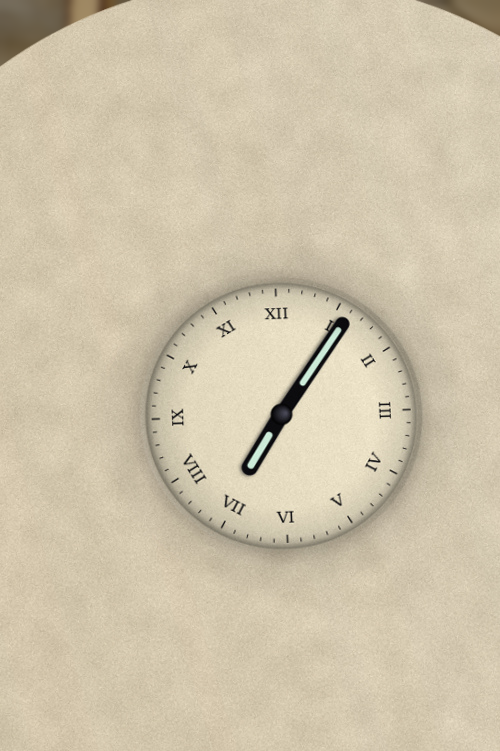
7:06
